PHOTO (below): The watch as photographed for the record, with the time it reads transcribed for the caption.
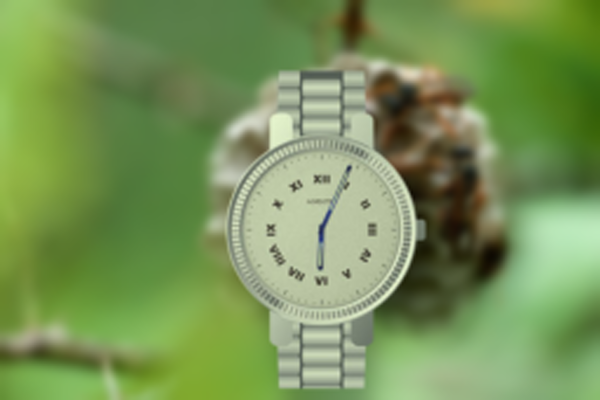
6:04
